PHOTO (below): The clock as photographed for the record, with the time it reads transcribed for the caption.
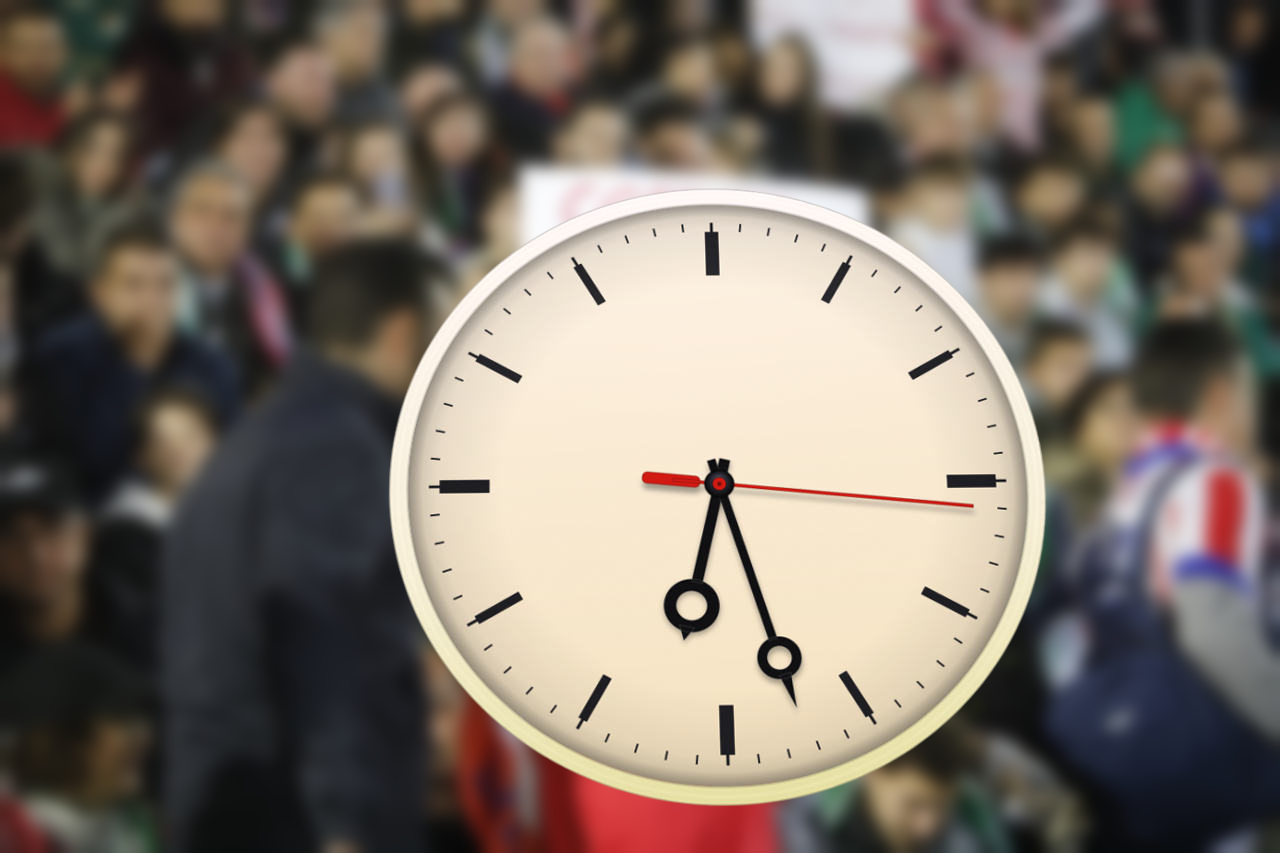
6:27:16
